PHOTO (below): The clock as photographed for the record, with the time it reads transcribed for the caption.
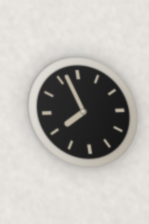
7:57
